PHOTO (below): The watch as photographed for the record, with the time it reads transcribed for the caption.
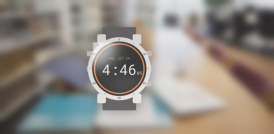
4:46
